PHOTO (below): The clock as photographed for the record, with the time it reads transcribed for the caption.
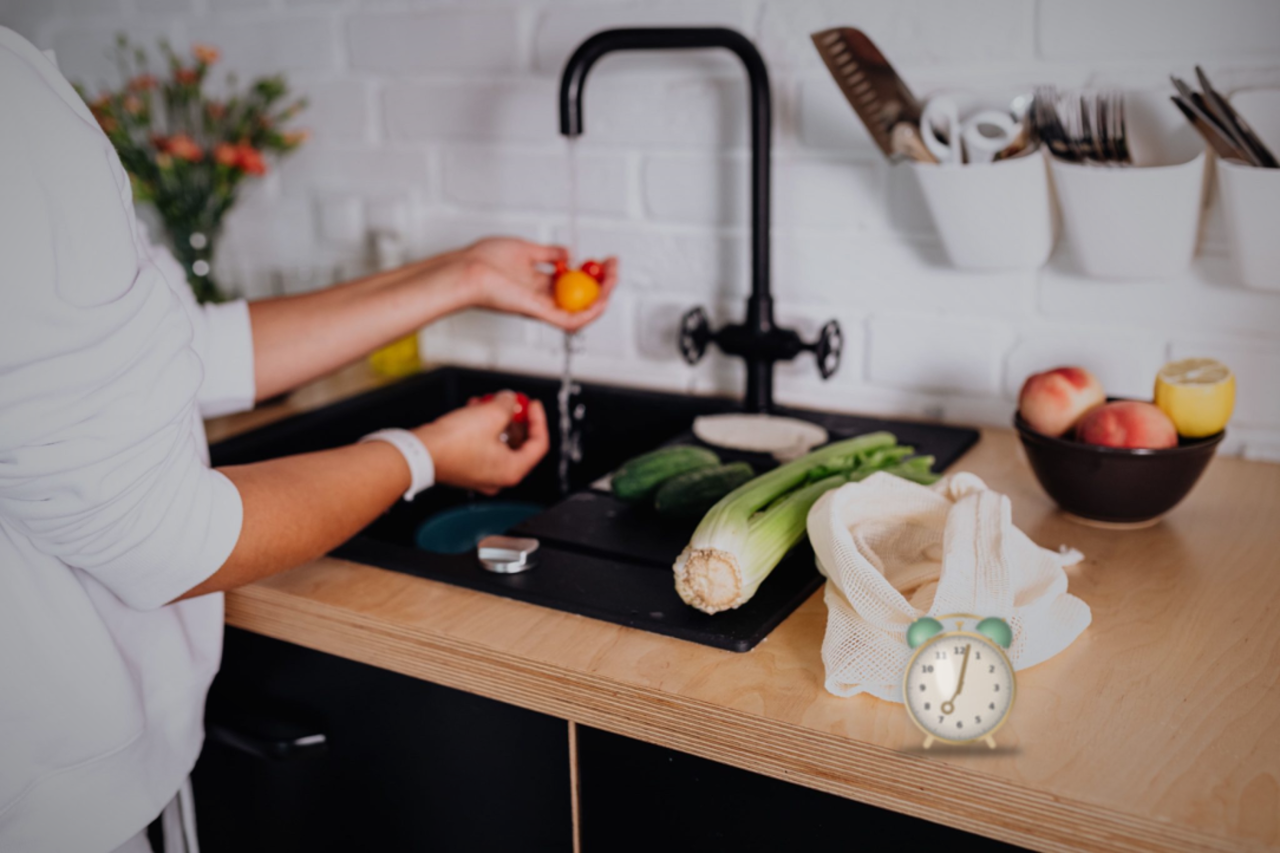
7:02
